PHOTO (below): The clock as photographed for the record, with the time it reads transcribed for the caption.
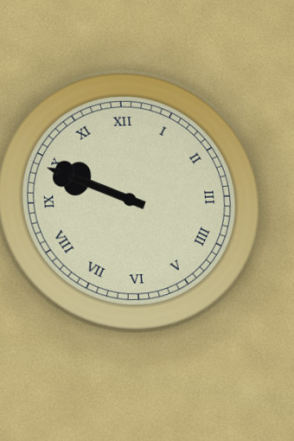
9:49
